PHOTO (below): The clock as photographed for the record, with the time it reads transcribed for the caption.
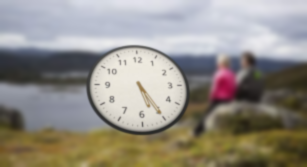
5:25
